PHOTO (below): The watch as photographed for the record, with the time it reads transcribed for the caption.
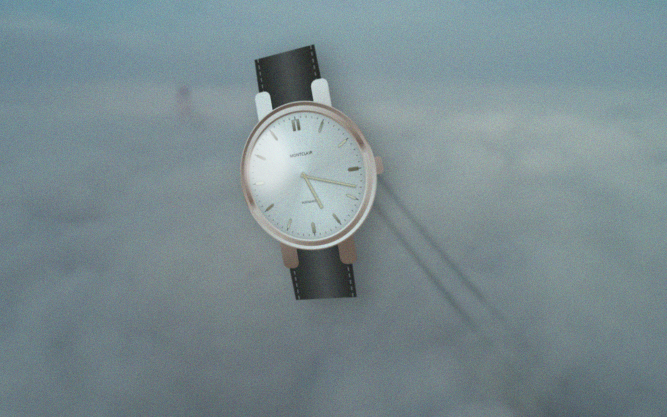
5:18
